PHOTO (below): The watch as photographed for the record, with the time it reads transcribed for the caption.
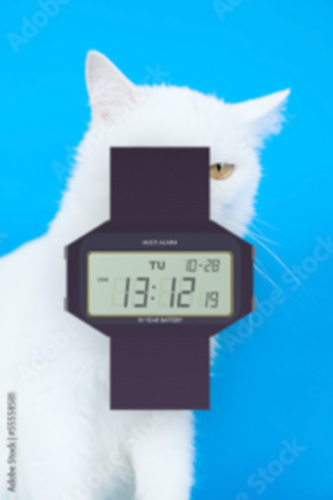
13:12:19
